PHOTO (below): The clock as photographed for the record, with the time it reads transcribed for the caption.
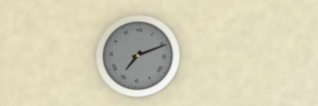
7:11
